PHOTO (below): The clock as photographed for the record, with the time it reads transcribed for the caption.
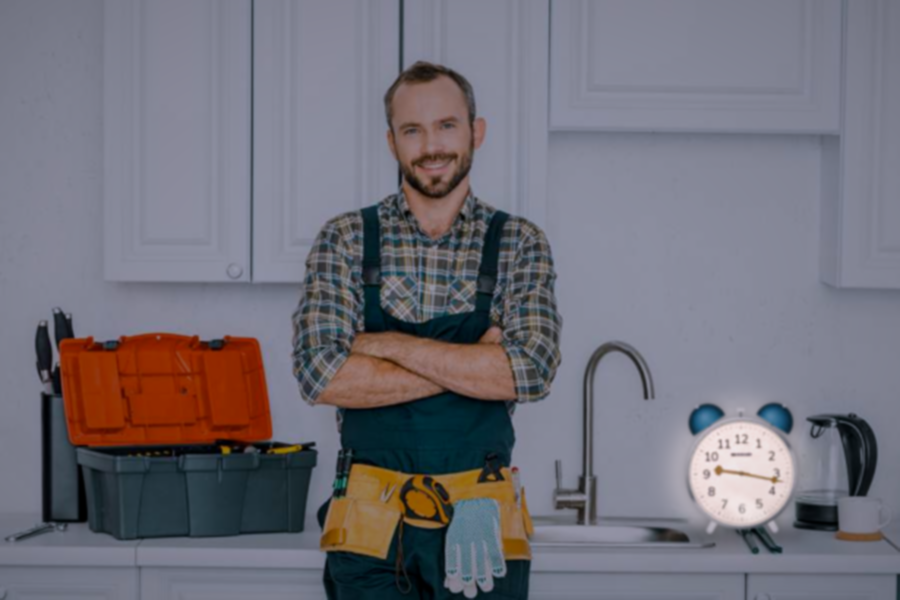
9:17
